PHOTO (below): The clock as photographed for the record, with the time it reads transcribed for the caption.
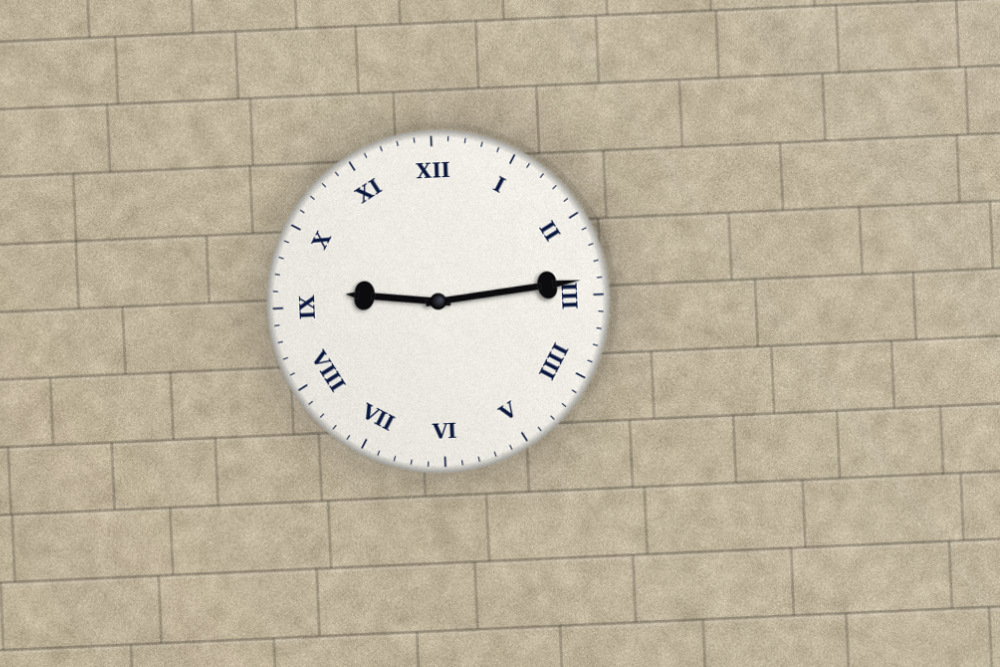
9:14
